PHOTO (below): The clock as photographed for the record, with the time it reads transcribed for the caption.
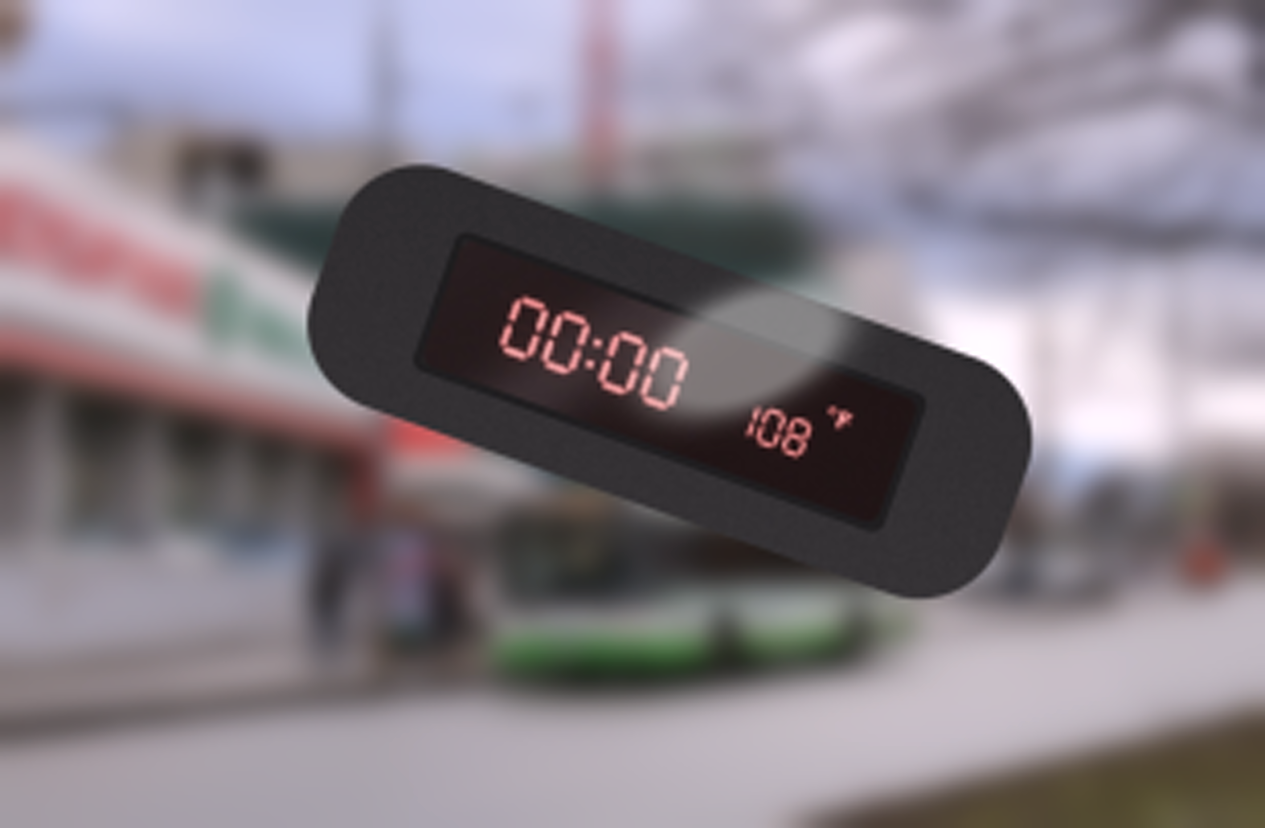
0:00
